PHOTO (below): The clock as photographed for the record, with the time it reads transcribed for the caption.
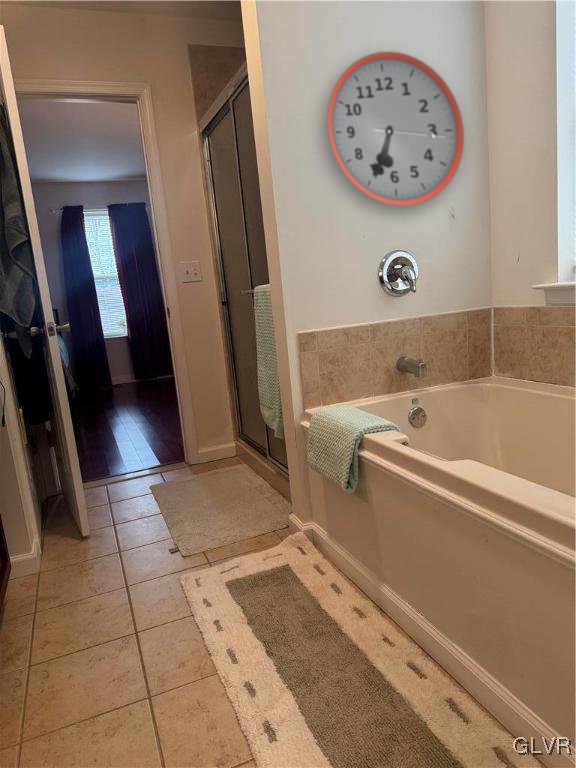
6:34:16
